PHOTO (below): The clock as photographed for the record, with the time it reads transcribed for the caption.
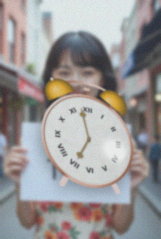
6:58
